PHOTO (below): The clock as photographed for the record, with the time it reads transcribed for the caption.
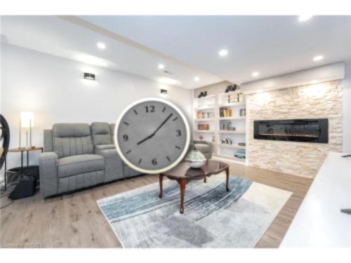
8:08
